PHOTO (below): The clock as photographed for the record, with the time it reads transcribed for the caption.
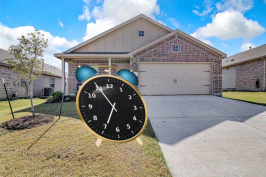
6:55
